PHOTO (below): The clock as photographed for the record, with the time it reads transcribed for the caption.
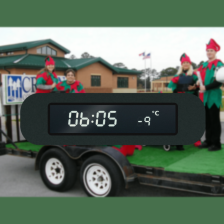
6:05
